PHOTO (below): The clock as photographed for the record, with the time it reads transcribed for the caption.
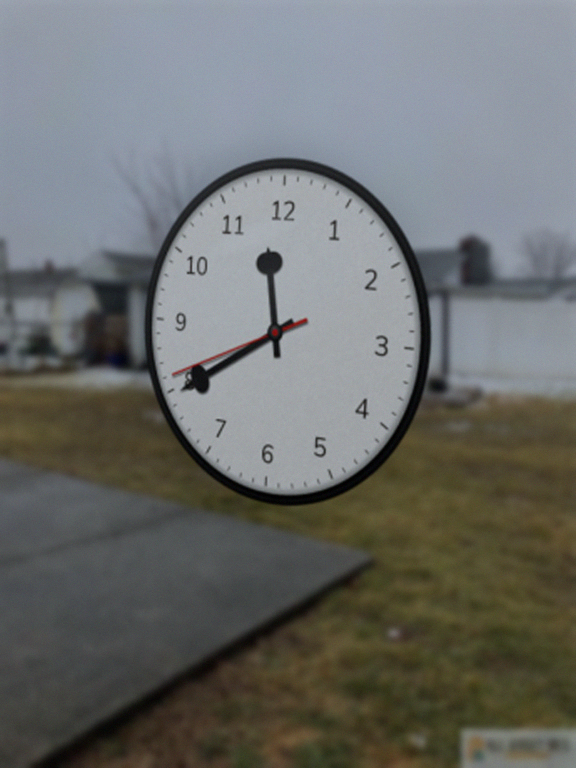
11:39:41
